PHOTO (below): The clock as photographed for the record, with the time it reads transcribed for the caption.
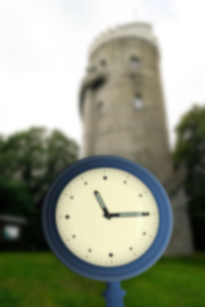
11:15
